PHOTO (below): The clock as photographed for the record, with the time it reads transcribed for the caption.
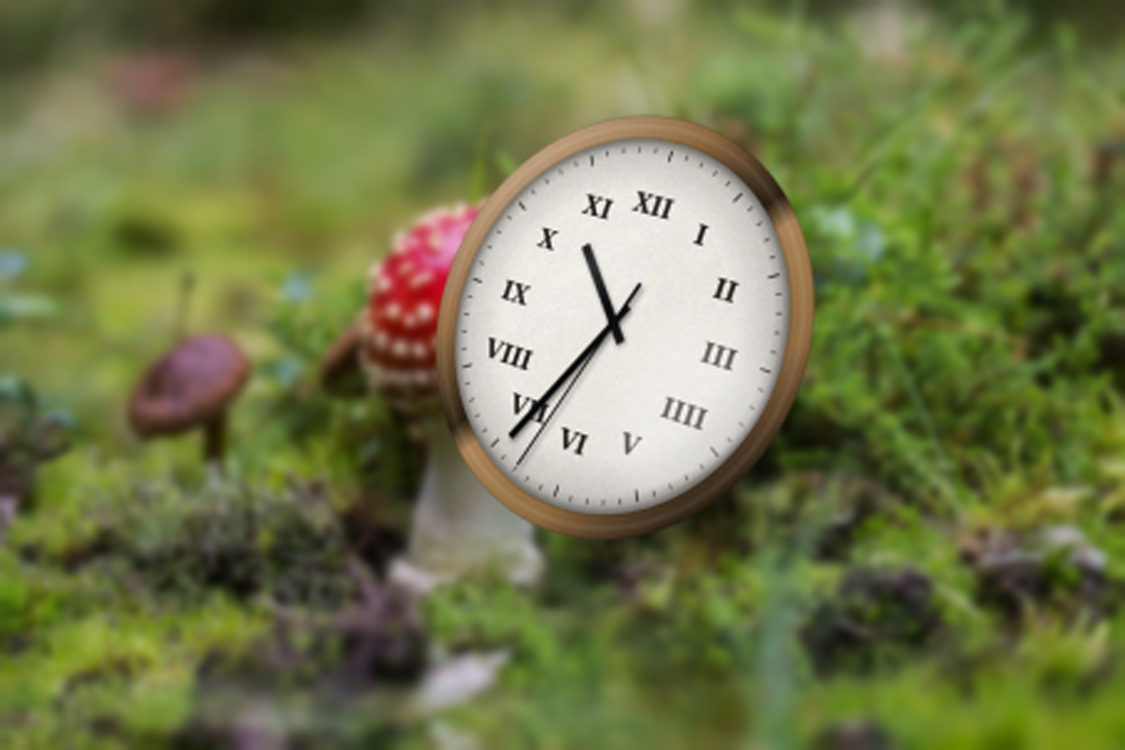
10:34:33
